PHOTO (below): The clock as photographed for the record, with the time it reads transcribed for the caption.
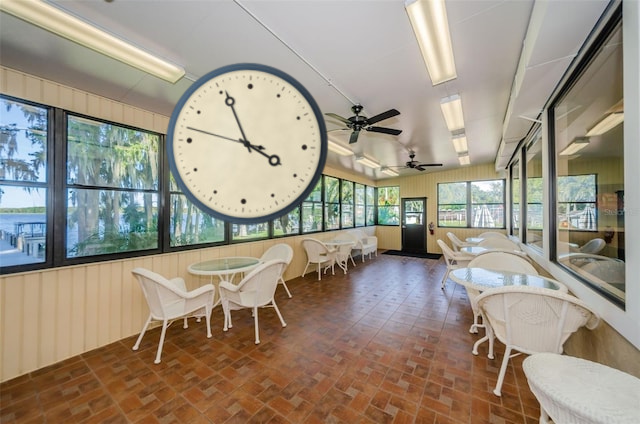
3:55:47
